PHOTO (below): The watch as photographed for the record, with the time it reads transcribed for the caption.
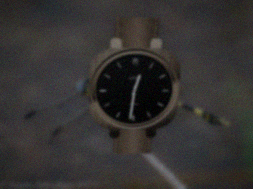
12:31
